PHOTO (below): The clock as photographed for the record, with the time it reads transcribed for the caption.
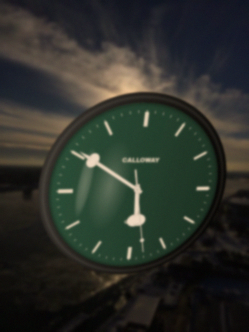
5:50:28
